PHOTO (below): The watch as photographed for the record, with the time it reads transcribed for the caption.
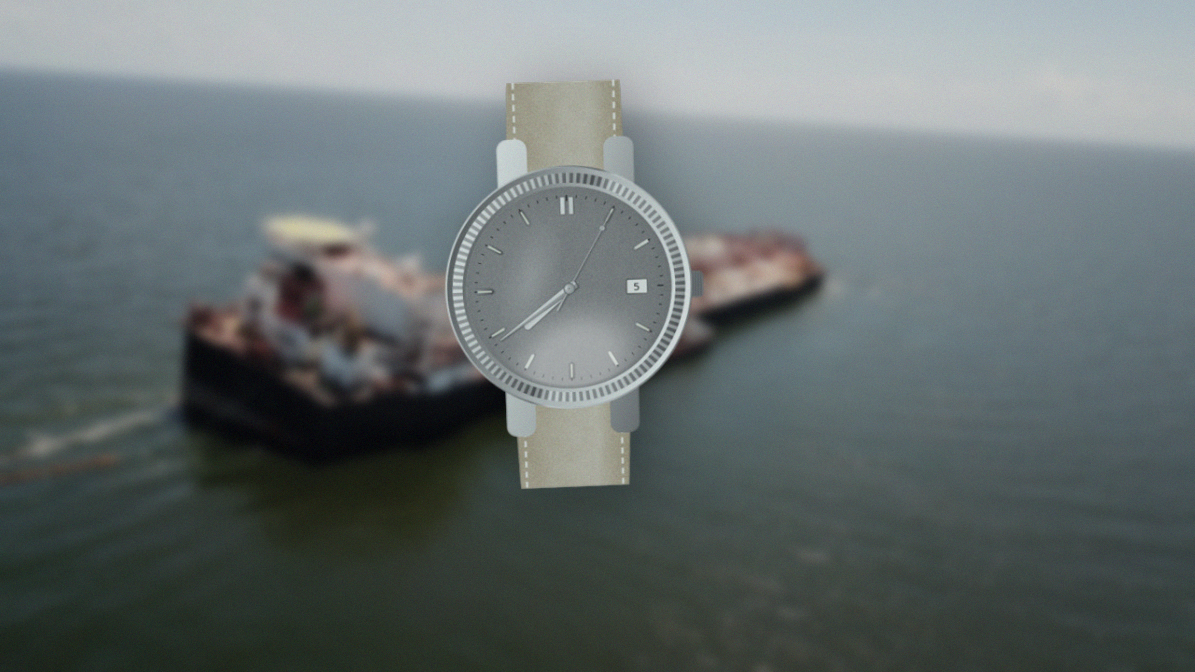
7:39:05
